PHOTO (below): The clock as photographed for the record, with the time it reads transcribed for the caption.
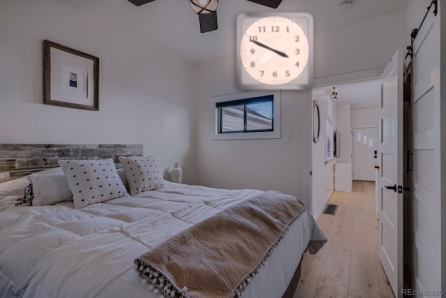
3:49
